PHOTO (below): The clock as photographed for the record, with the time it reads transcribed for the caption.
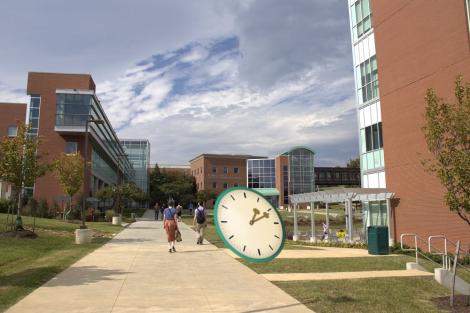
1:11
